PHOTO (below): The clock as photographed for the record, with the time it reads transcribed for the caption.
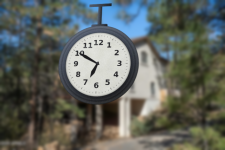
6:50
